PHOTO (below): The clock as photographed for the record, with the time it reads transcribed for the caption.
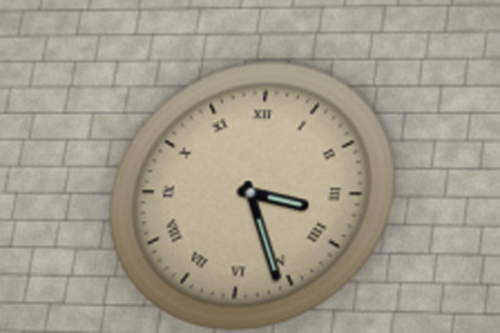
3:26
